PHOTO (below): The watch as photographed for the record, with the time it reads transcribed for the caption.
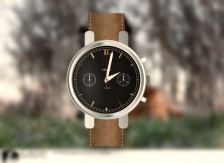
2:02
